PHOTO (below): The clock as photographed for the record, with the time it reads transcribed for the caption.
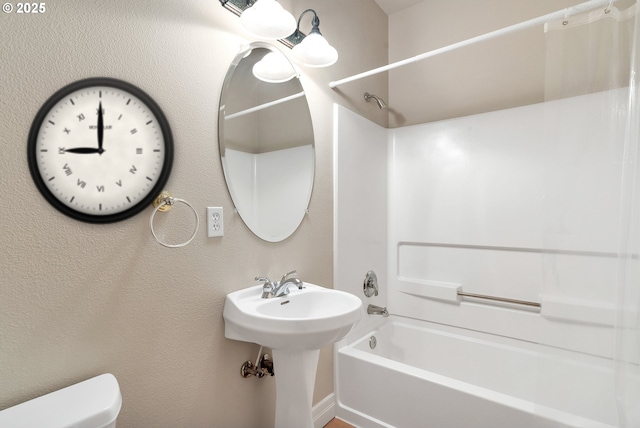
9:00
